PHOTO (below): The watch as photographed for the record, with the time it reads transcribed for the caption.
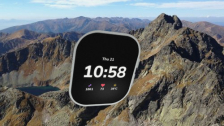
10:58
